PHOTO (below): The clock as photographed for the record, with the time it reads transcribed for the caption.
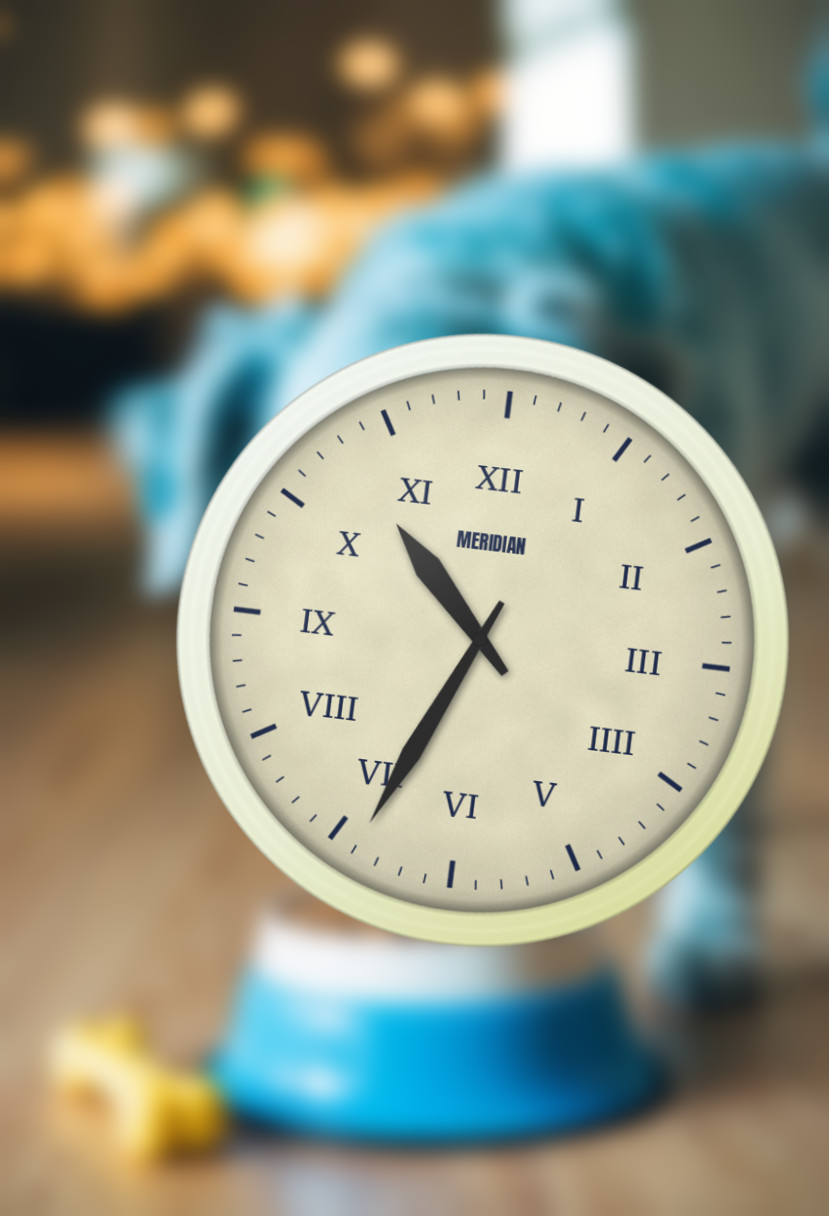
10:34
